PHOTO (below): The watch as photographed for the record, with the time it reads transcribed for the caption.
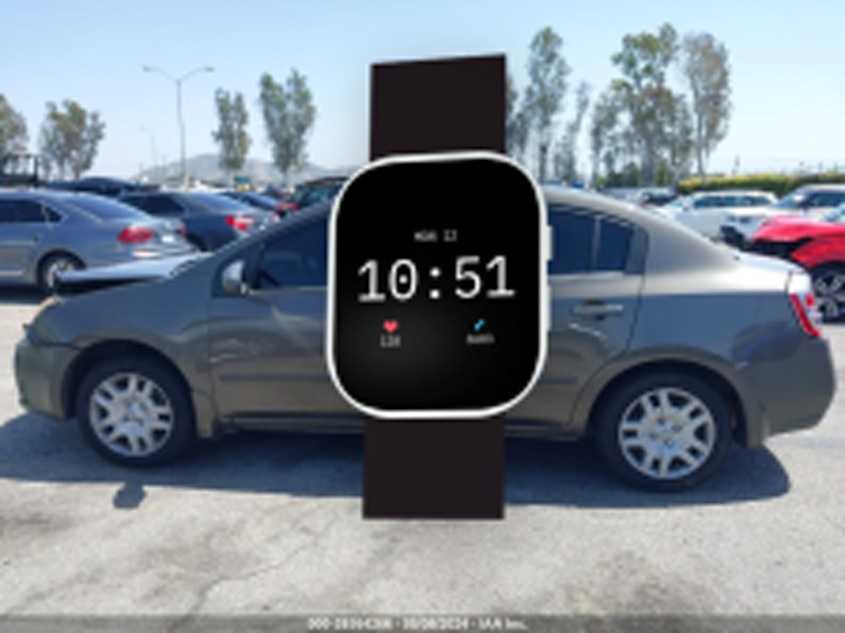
10:51
